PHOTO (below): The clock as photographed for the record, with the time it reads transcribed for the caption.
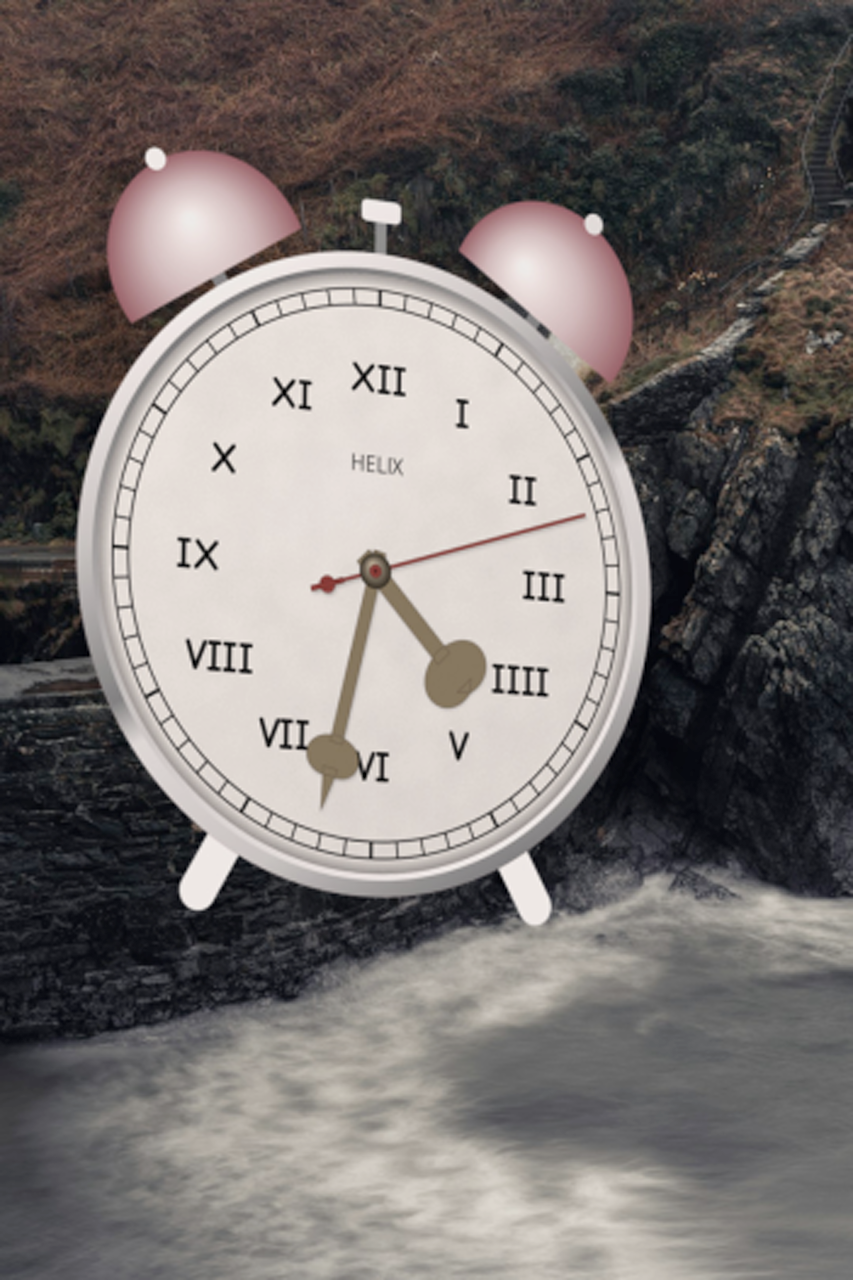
4:32:12
